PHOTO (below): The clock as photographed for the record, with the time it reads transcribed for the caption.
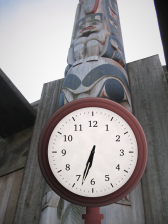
6:33
